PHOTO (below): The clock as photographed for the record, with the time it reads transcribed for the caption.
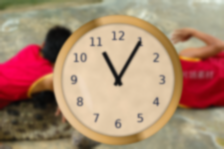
11:05
